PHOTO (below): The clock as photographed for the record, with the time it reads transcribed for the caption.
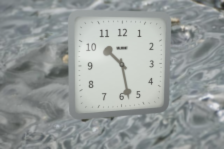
10:28
